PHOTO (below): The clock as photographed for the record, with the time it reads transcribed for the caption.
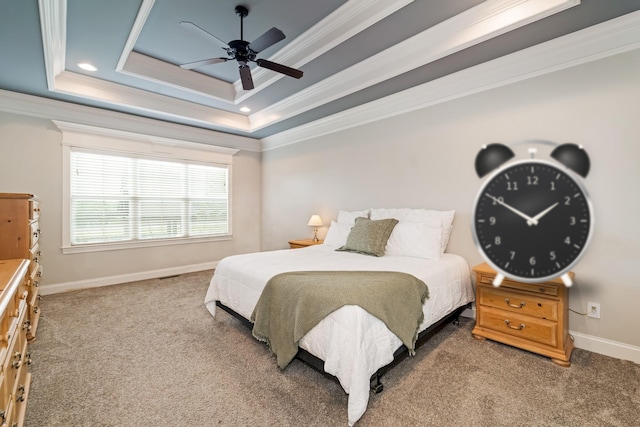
1:50
